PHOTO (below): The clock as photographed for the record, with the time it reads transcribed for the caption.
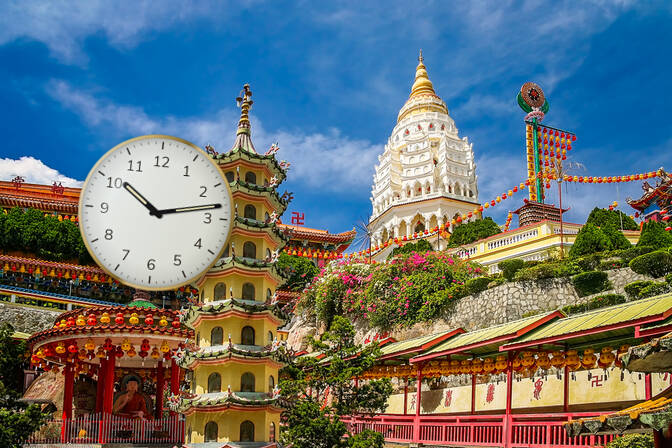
10:13
